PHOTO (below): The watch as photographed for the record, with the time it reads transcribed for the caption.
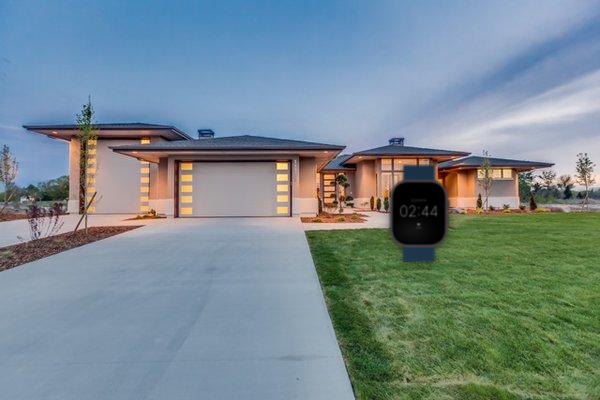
2:44
